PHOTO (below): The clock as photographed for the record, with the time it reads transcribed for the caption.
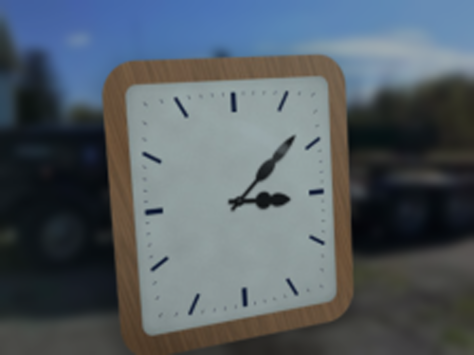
3:08
